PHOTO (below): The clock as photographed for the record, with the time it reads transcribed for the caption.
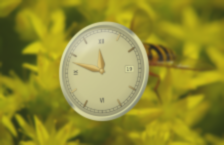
11:48
